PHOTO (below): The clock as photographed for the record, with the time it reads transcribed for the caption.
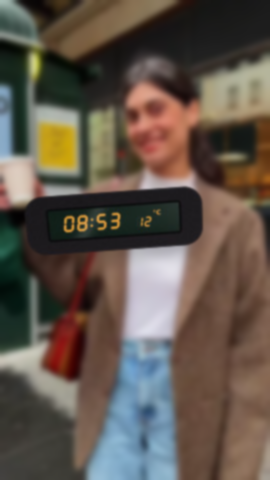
8:53
